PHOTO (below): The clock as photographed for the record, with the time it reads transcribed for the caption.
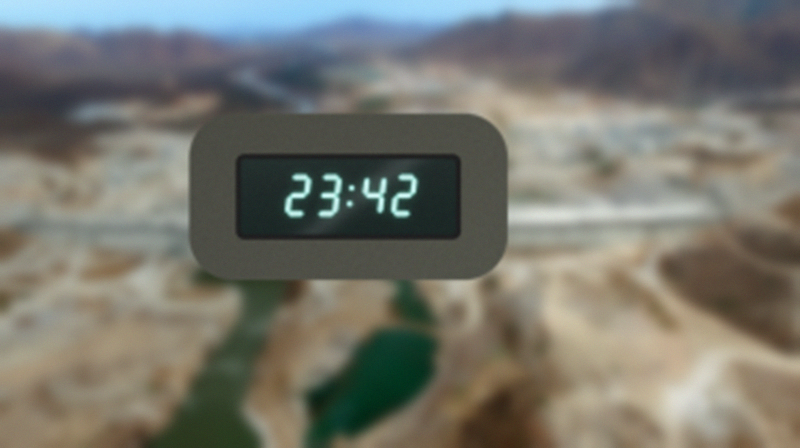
23:42
